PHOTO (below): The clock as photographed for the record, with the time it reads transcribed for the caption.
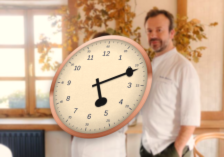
5:11
